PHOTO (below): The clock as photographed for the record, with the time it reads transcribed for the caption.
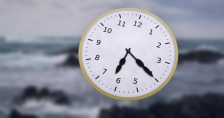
6:20
